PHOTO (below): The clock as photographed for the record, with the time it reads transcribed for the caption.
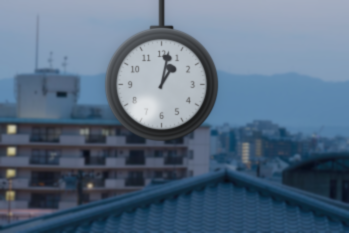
1:02
